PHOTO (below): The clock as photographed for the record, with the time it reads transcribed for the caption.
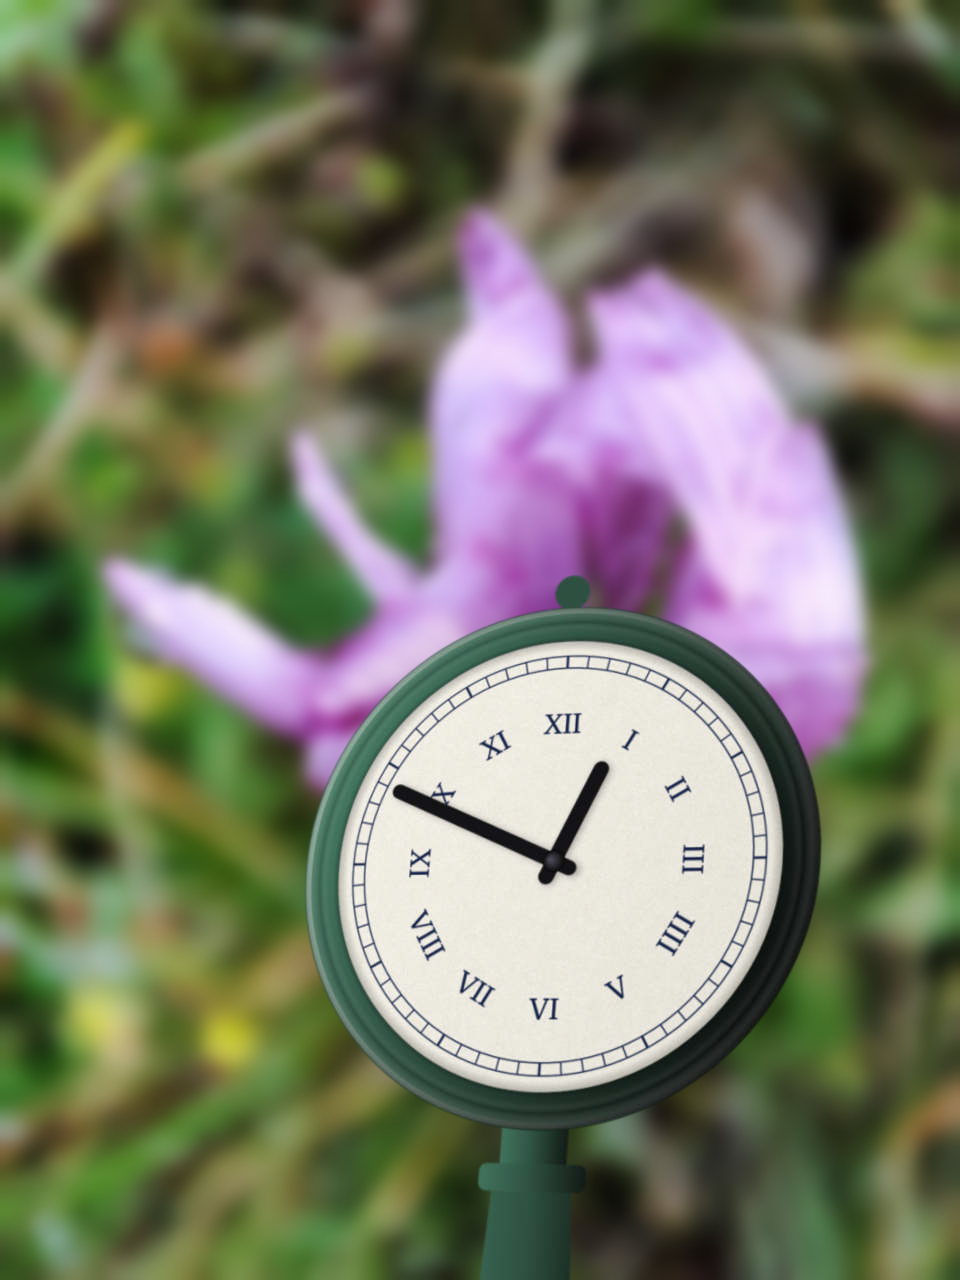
12:49
